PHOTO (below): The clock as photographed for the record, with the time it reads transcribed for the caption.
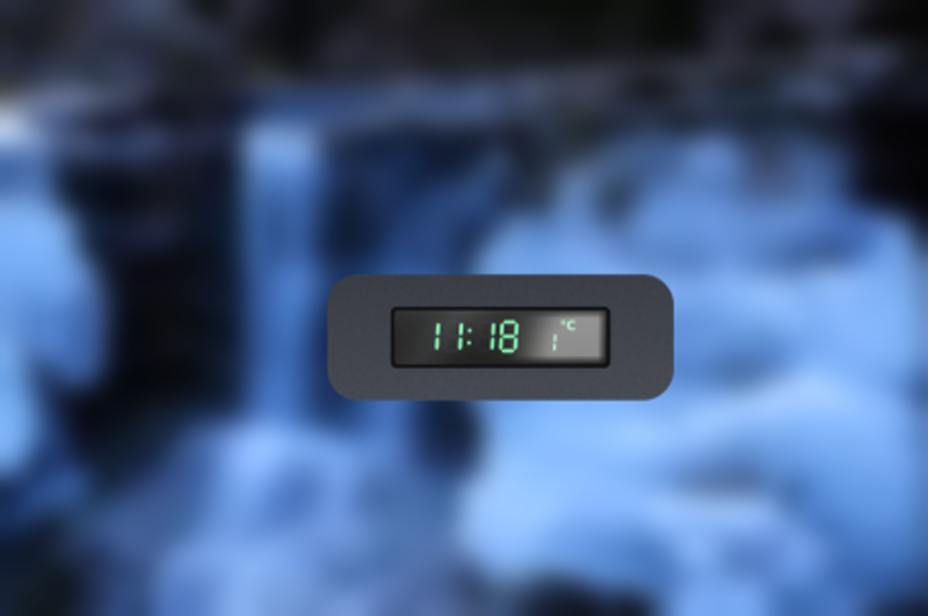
11:18
